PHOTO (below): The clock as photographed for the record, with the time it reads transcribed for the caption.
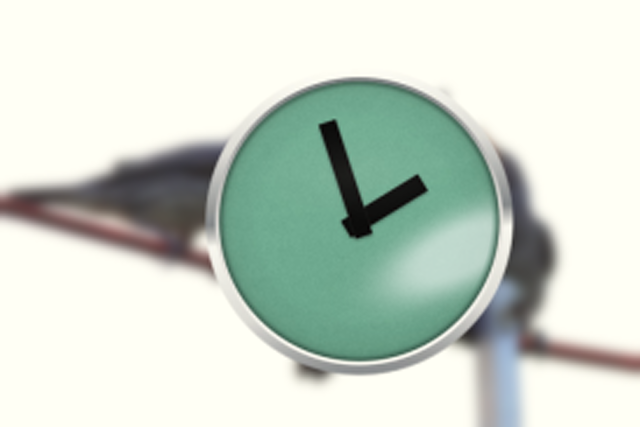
1:57
